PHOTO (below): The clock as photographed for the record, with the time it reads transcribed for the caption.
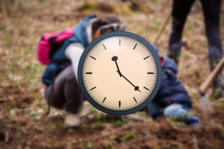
11:22
